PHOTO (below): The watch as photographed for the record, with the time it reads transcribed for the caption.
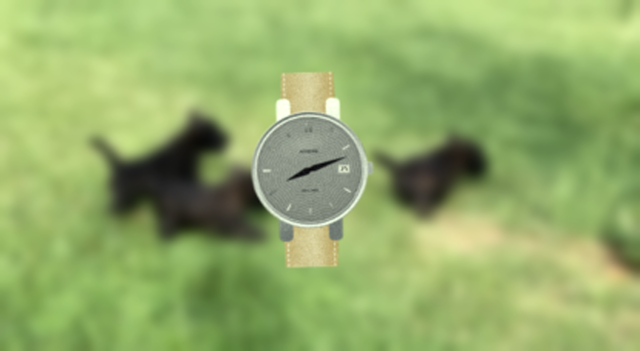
8:12
